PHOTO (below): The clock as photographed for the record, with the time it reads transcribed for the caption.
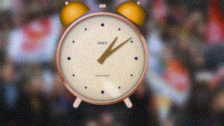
1:09
